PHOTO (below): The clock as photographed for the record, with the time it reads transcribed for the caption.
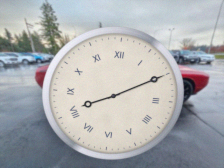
8:10
